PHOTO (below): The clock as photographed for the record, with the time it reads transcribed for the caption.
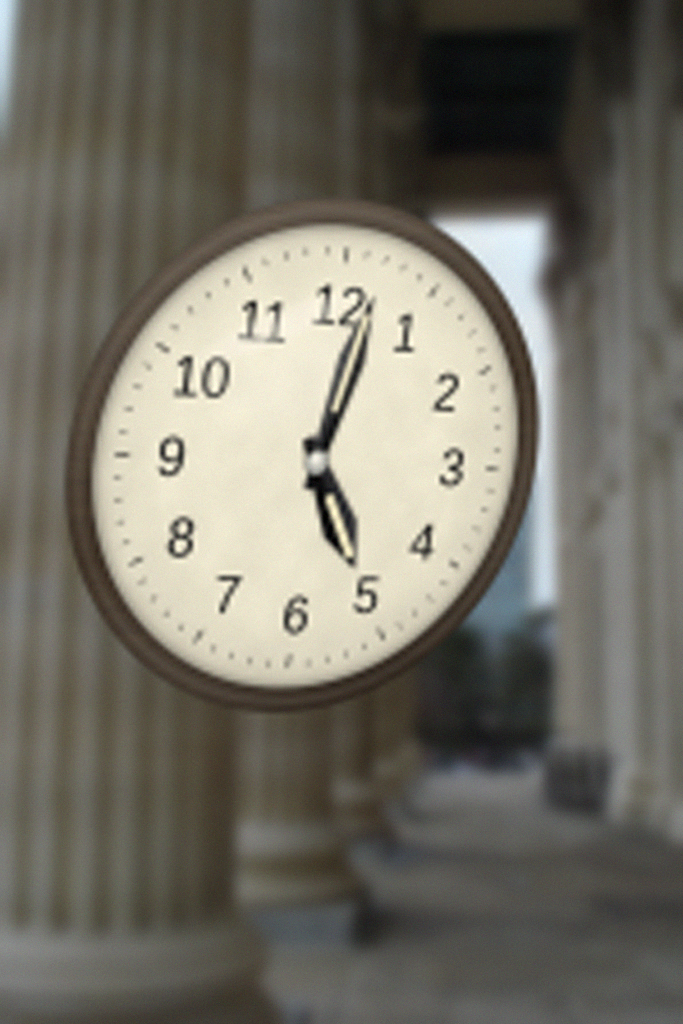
5:02
